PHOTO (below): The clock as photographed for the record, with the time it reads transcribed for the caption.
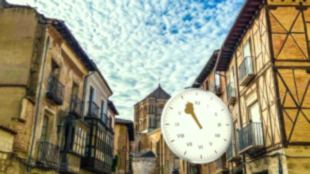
10:56
